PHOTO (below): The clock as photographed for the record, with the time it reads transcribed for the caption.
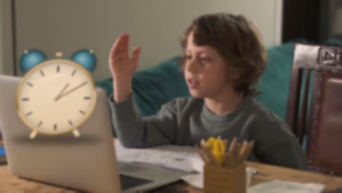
1:10
